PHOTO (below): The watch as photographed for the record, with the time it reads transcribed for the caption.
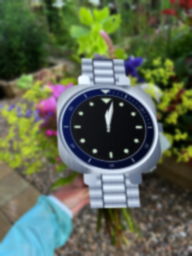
12:02
